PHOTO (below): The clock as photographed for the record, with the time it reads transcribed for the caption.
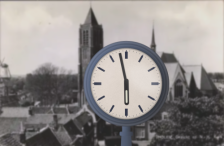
5:58
